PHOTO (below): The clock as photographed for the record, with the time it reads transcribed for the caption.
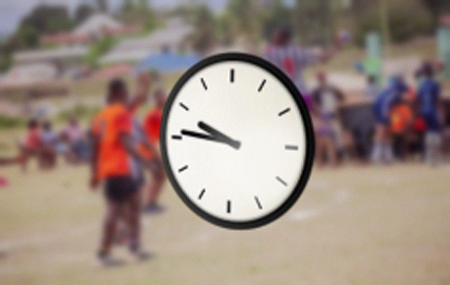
9:46
